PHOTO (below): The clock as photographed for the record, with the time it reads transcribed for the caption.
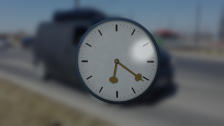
6:21
